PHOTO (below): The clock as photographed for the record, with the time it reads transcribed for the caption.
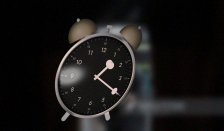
1:20
